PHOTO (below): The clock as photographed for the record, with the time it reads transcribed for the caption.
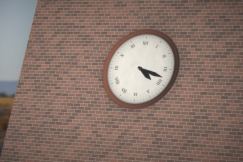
4:18
